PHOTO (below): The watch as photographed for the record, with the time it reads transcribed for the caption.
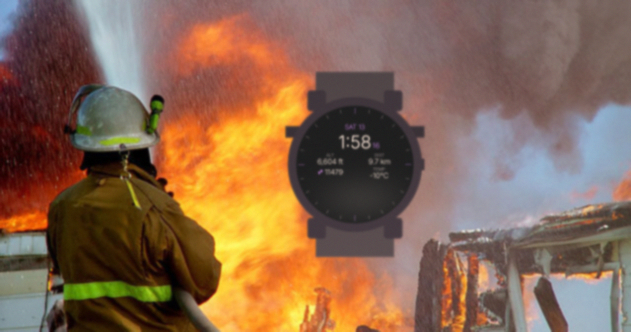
1:58
